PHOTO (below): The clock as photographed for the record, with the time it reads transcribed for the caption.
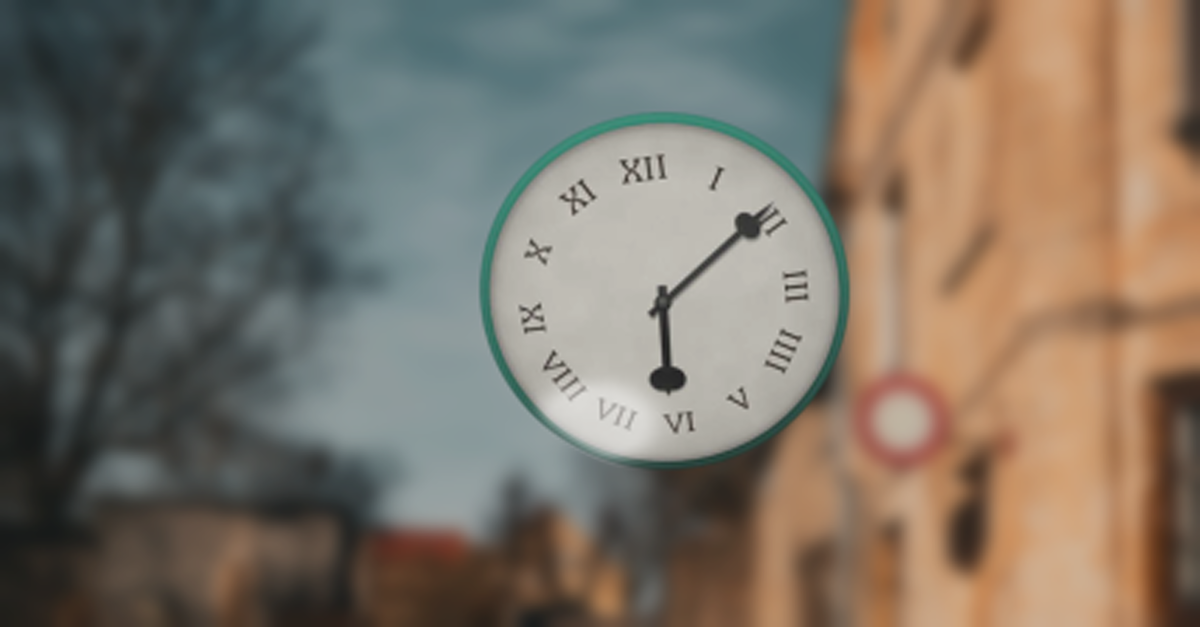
6:09
